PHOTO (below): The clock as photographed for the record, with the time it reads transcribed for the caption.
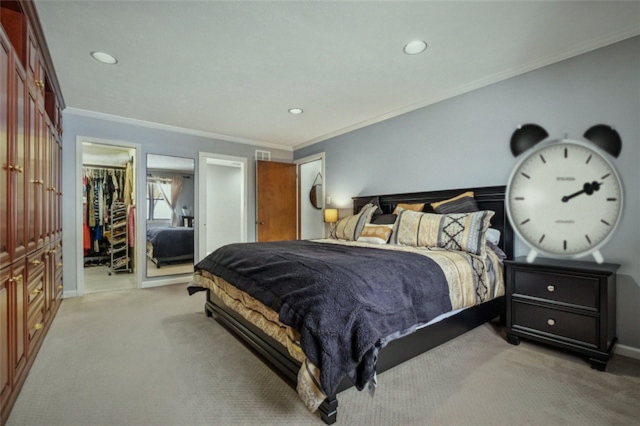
2:11
